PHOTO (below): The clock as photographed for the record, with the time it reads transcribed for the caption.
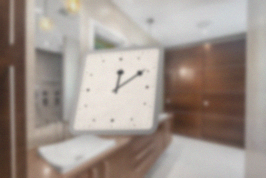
12:09
